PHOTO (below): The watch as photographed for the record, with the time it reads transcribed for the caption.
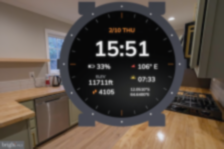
15:51
